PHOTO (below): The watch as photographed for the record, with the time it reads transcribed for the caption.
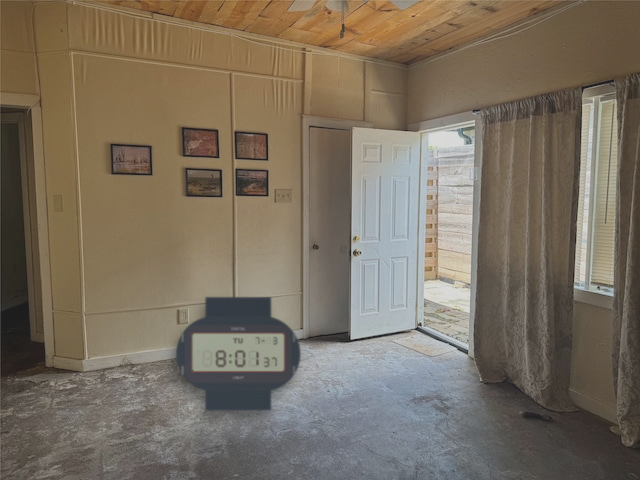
8:01:37
